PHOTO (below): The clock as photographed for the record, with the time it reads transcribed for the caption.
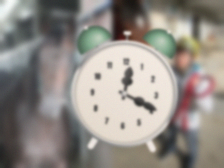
12:19
